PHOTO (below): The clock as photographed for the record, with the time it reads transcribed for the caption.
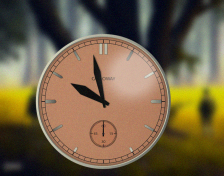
9:58
